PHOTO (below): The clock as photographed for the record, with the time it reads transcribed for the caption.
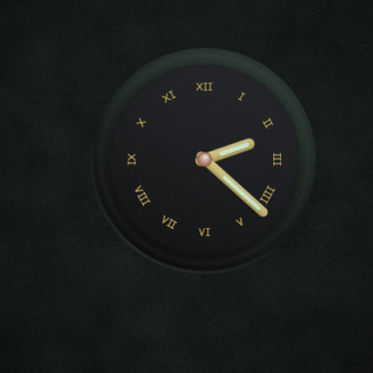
2:22
